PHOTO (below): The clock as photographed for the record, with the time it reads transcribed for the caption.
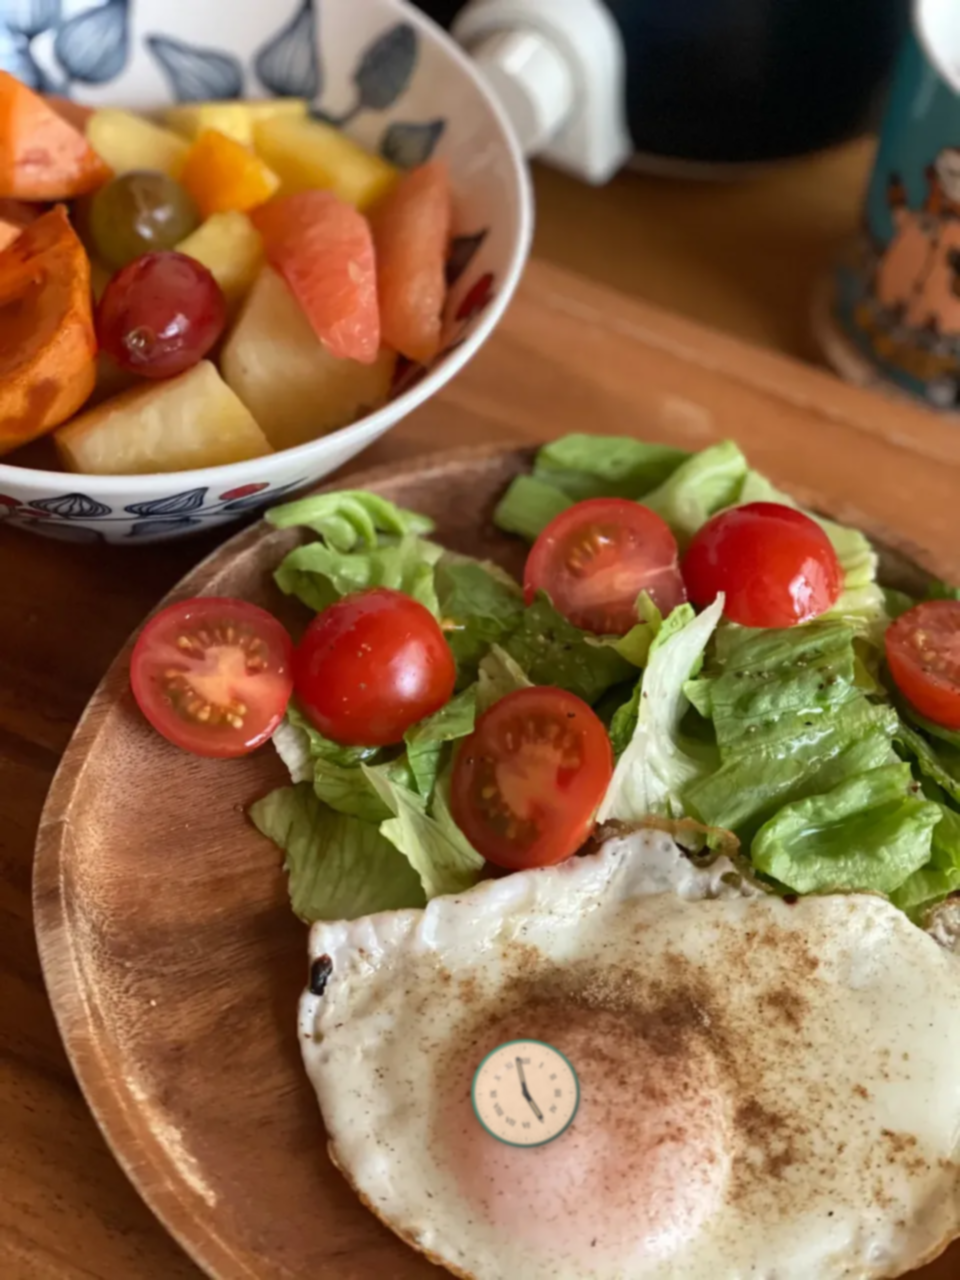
4:58
